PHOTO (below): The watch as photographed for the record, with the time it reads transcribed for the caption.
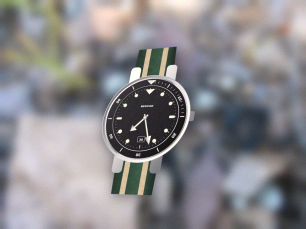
7:27
